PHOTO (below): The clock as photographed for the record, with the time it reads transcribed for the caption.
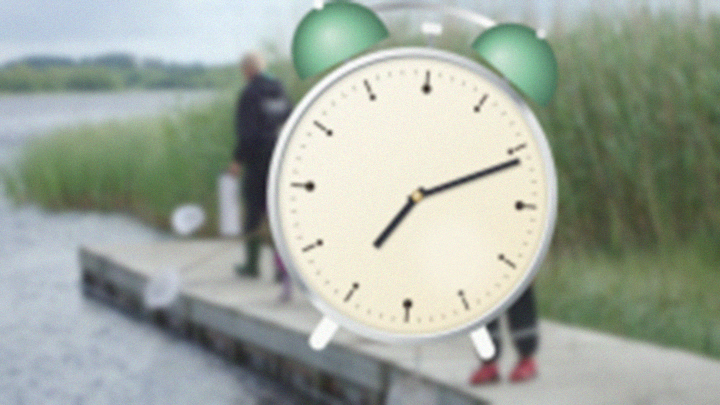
7:11
